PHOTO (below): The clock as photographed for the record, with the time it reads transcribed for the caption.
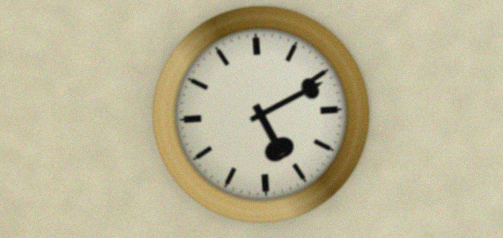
5:11
